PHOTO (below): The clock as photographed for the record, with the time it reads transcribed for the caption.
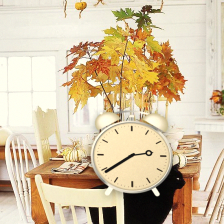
2:39
